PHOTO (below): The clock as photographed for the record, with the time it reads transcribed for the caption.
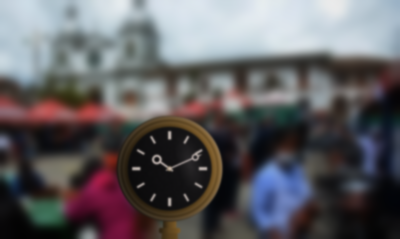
10:11
